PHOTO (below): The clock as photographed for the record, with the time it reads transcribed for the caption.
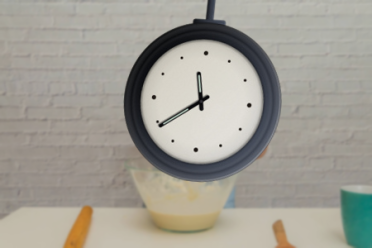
11:39
